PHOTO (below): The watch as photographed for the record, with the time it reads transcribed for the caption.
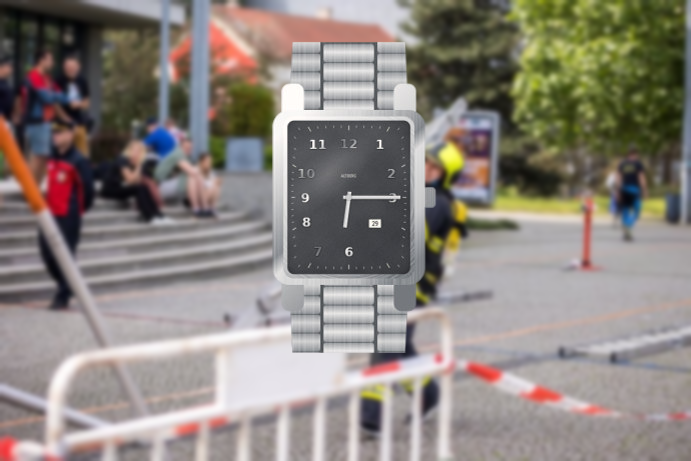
6:15
